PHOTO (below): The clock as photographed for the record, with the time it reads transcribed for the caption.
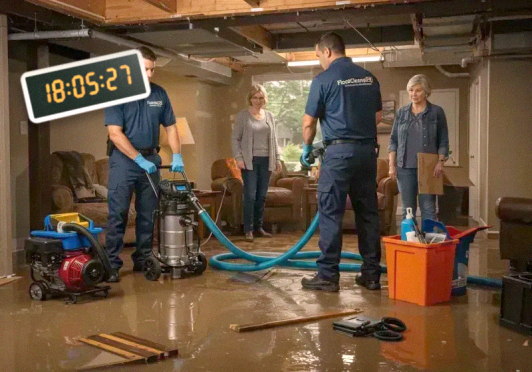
18:05:27
